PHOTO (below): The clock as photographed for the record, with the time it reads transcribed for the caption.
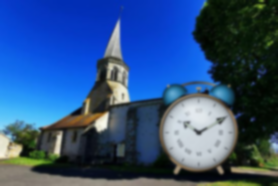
10:10
